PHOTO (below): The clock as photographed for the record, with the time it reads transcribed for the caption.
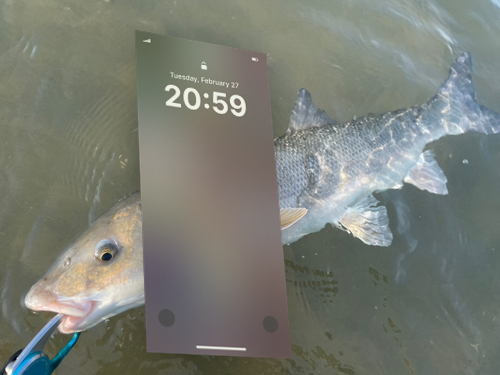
20:59
